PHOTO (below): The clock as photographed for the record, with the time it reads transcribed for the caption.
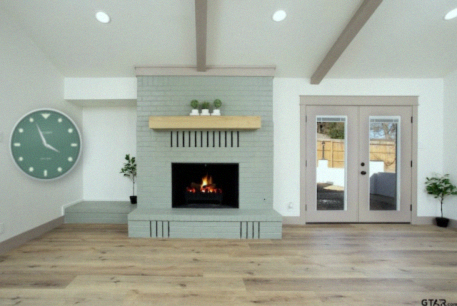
3:56
